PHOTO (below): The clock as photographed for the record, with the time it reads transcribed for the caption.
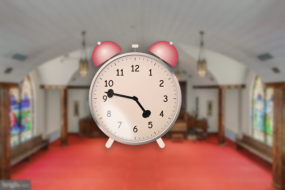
4:47
